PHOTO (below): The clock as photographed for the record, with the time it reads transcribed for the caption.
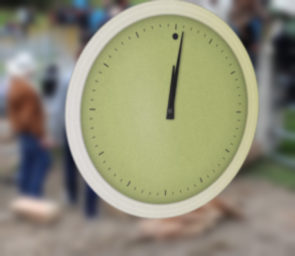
12:01
